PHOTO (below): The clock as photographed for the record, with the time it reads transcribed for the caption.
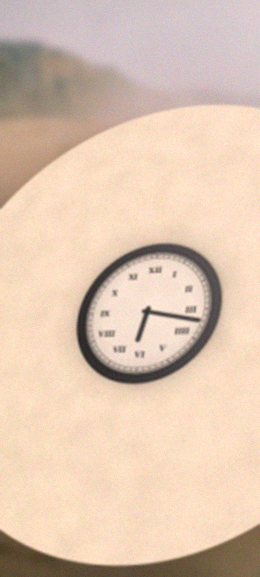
6:17
